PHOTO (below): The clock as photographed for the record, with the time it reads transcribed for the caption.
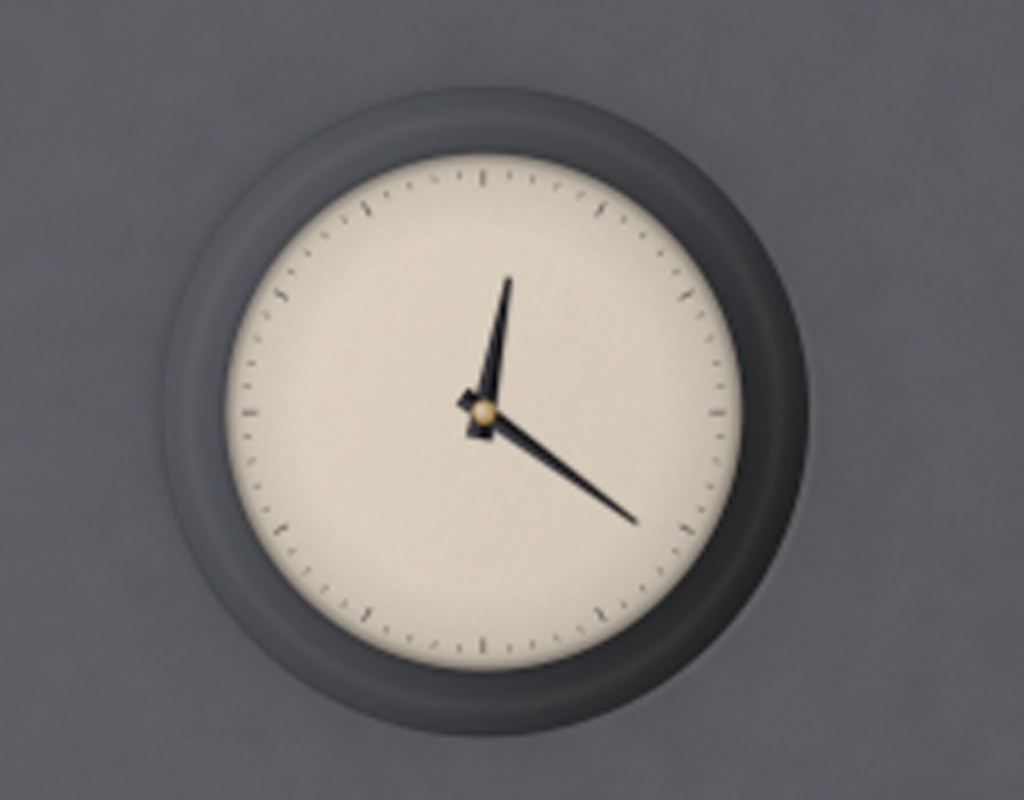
12:21
